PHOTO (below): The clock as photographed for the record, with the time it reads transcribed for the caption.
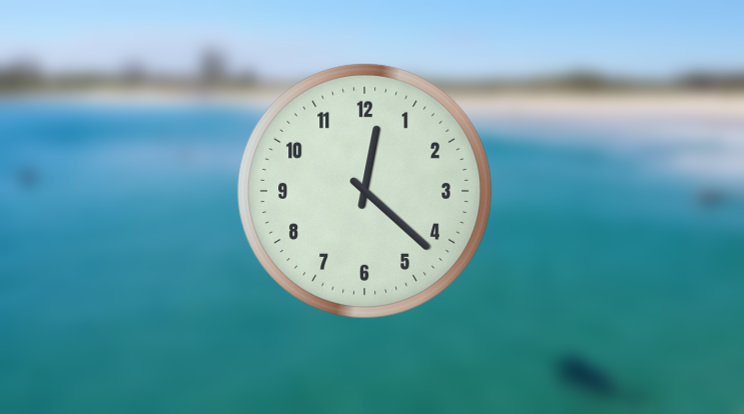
12:22
